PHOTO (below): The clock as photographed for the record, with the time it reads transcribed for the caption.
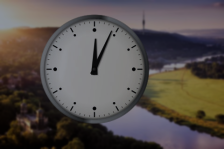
12:04
